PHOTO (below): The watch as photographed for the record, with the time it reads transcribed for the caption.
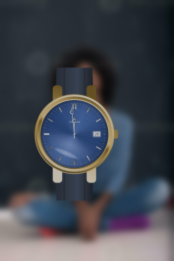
11:59
